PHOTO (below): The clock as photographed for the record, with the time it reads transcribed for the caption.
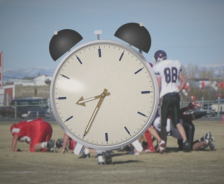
8:35
